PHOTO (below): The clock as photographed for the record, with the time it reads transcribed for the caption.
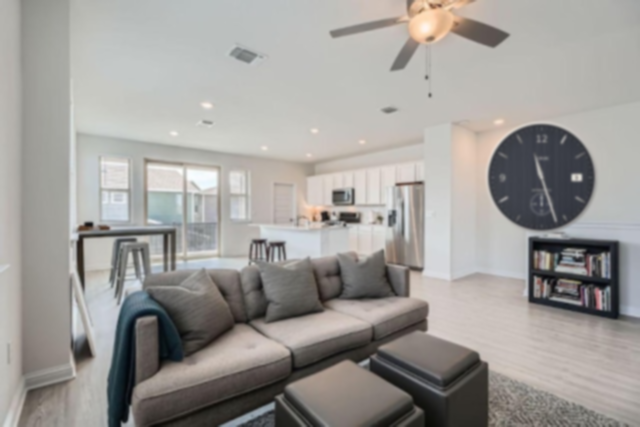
11:27
